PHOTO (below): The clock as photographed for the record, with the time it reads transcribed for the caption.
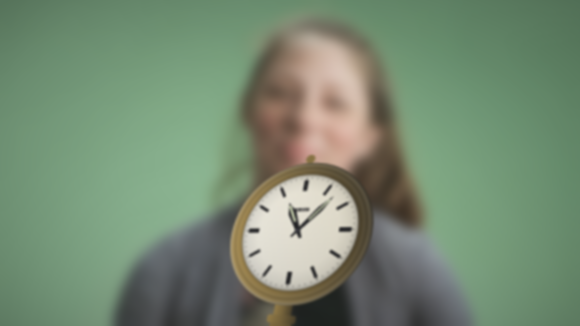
11:07
